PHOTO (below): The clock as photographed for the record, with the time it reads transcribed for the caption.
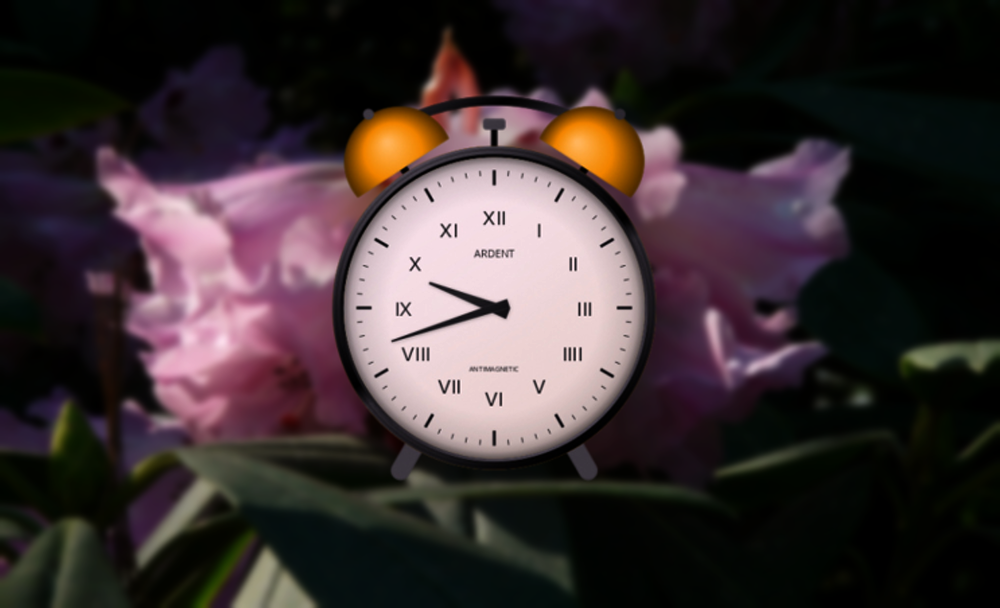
9:42
